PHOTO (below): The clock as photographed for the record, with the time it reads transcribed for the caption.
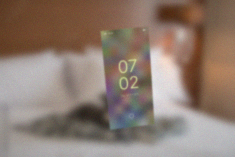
7:02
